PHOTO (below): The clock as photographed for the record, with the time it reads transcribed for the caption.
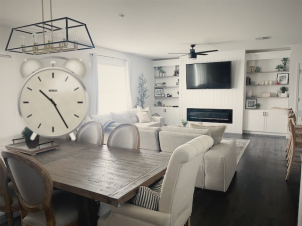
10:25
